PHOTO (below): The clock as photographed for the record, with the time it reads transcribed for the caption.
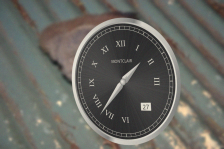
1:37
